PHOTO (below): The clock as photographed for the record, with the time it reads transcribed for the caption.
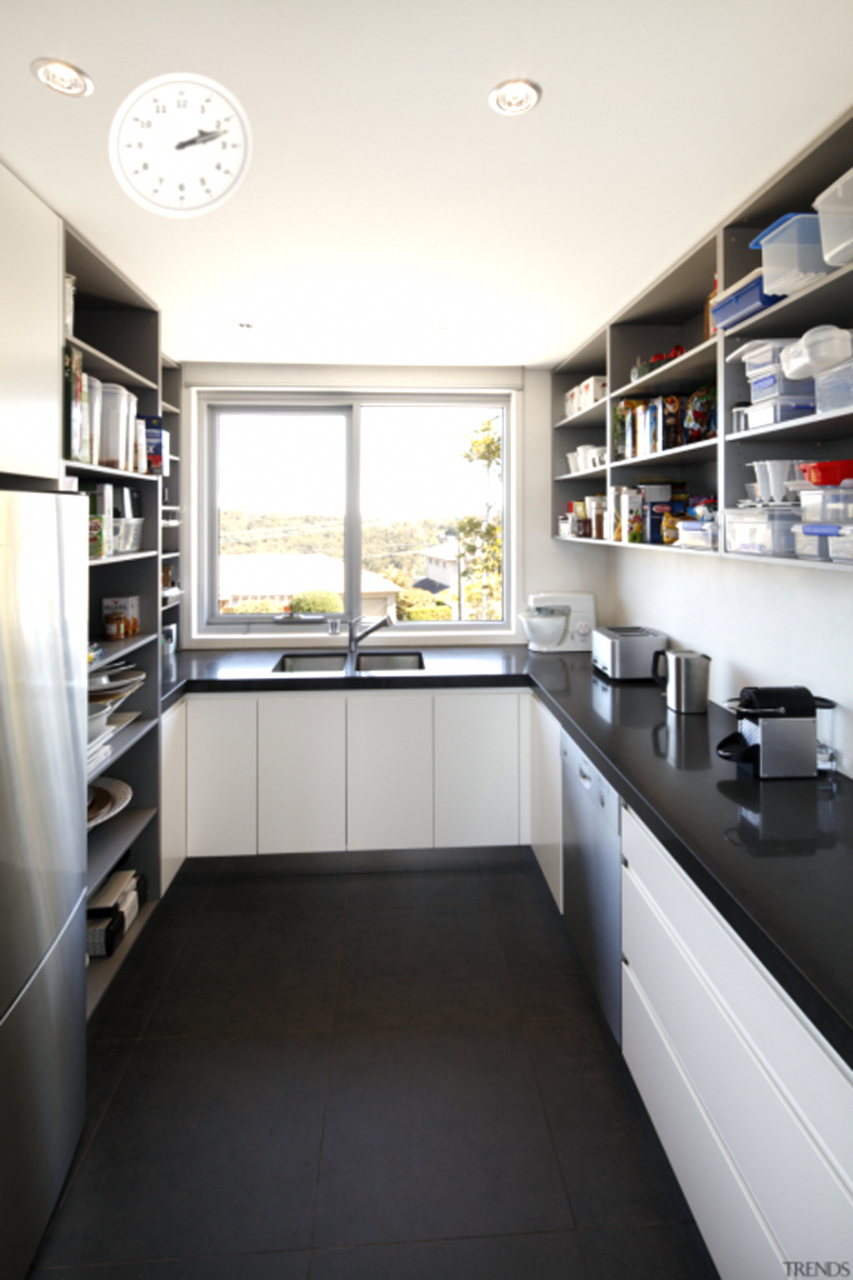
2:12
